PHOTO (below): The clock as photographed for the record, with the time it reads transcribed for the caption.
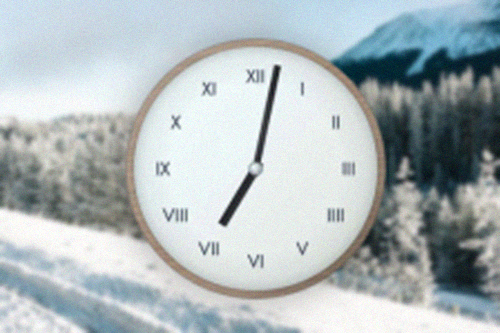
7:02
